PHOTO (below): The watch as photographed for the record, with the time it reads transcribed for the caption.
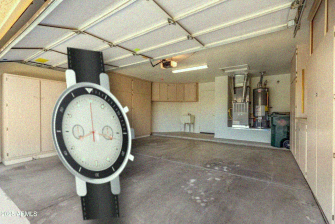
8:17
